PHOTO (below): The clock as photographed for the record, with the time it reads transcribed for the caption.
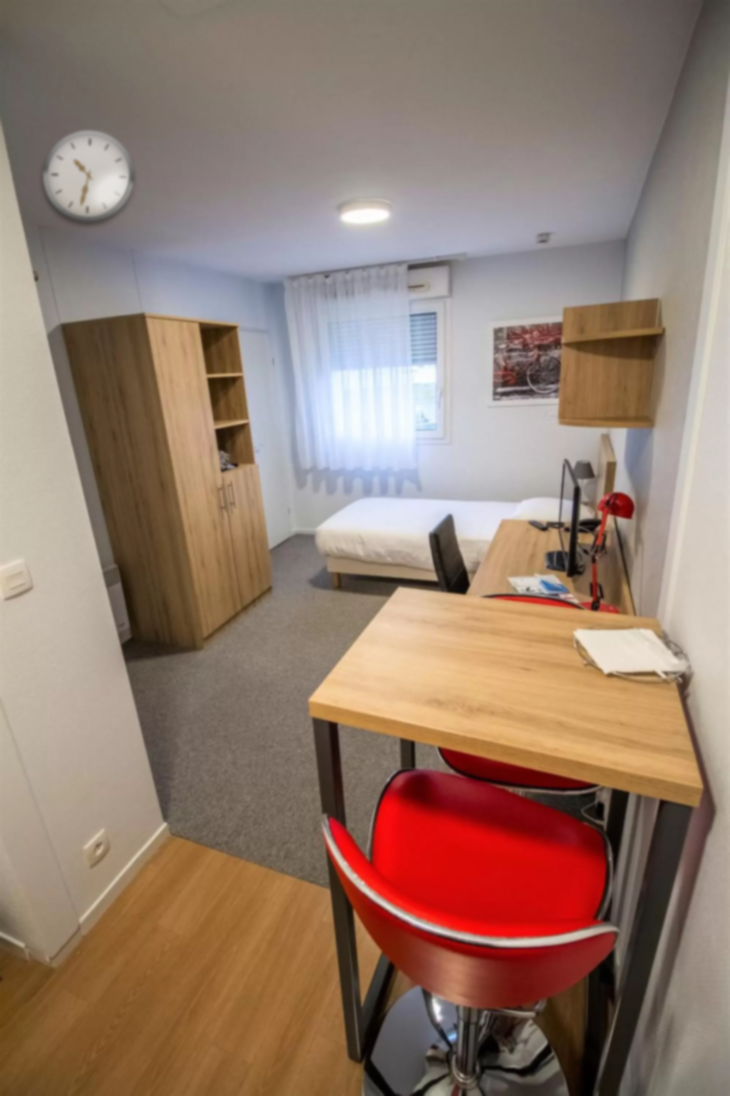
10:32
